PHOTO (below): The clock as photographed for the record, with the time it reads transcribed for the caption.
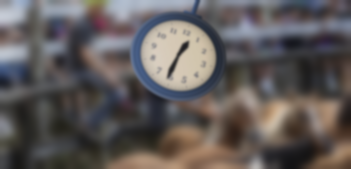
12:31
